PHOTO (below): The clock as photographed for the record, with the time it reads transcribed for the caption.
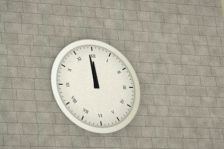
11:59
